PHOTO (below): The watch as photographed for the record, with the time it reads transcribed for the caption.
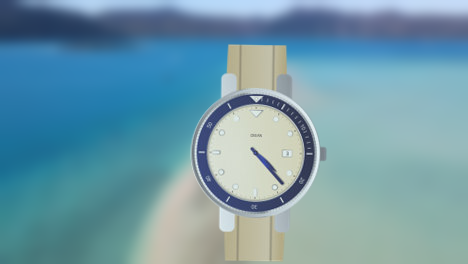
4:23
